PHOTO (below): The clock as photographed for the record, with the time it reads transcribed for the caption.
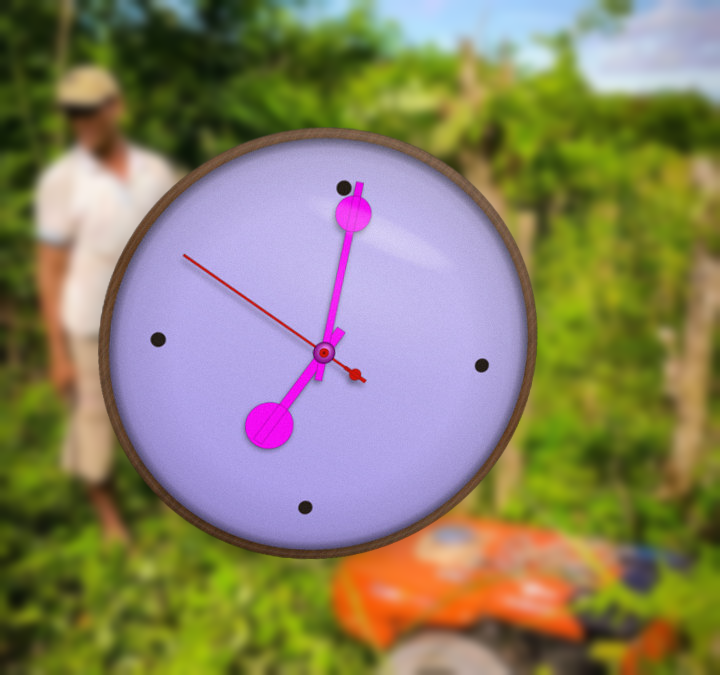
7:00:50
